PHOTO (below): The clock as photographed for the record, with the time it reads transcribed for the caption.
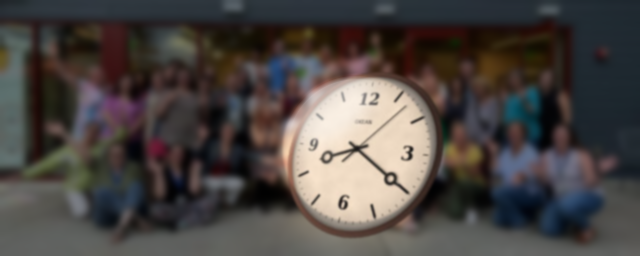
8:20:07
